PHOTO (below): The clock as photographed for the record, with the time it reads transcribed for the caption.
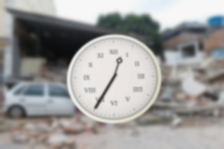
12:35
